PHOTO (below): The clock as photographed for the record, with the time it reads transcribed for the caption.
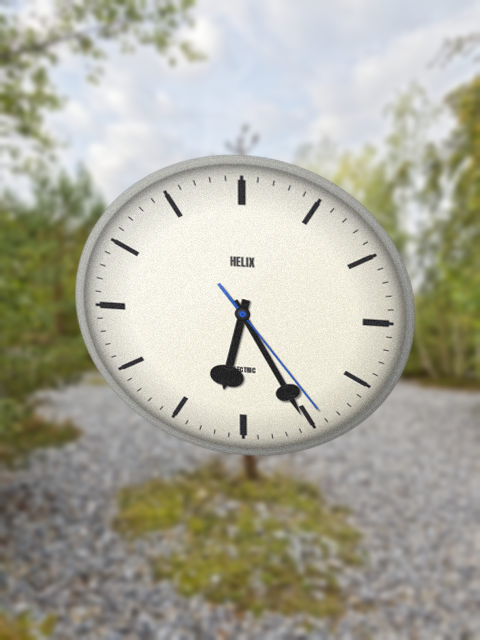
6:25:24
